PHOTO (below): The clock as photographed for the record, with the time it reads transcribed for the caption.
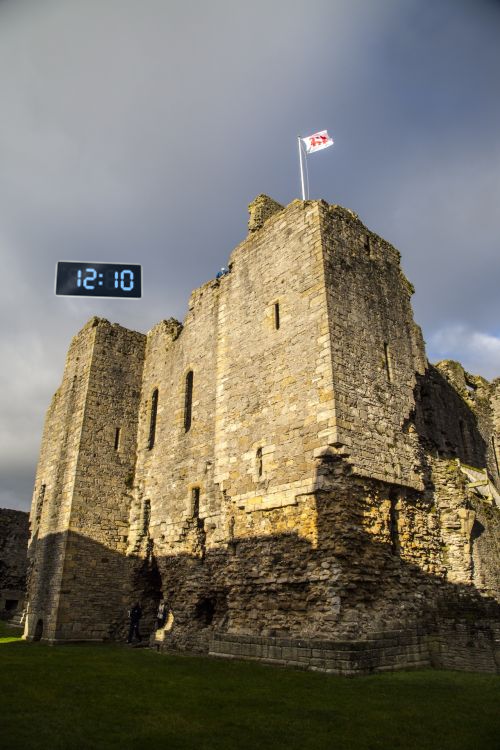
12:10
